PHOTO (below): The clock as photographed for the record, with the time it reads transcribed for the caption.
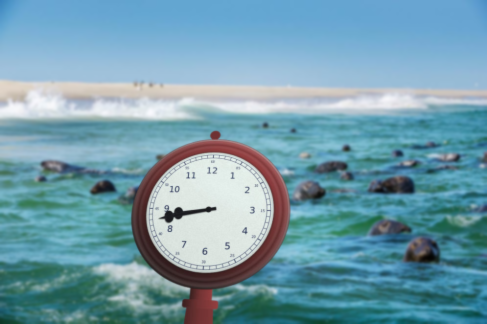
8:43
